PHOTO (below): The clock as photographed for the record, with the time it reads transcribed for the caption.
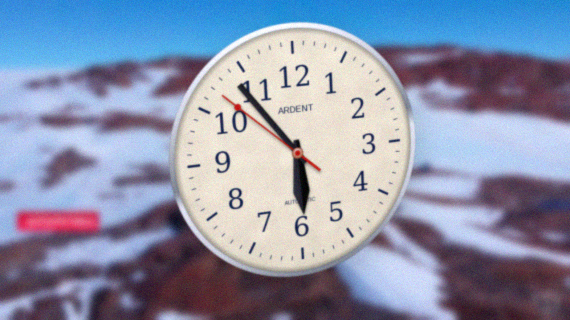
5:53:52
